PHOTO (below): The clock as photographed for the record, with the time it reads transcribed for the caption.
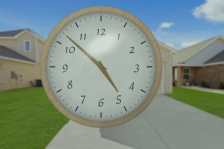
4:52
